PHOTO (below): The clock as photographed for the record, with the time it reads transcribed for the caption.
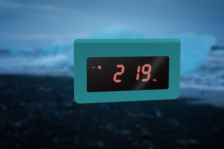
2:19
